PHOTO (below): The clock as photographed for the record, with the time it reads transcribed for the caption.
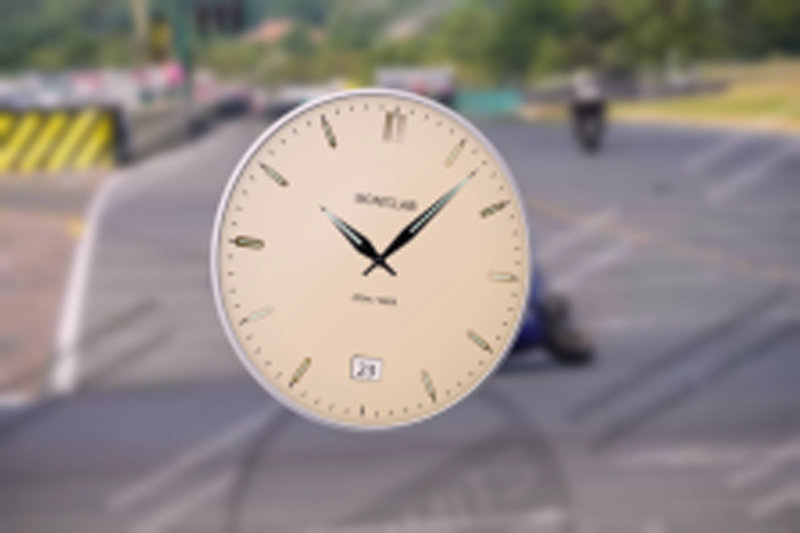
10:07
